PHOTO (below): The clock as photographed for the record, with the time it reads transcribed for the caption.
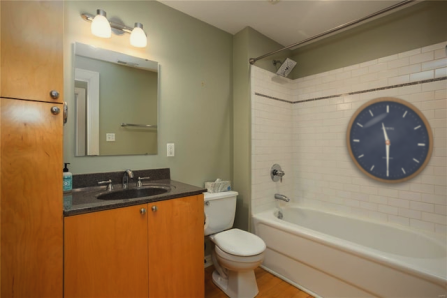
11:30
